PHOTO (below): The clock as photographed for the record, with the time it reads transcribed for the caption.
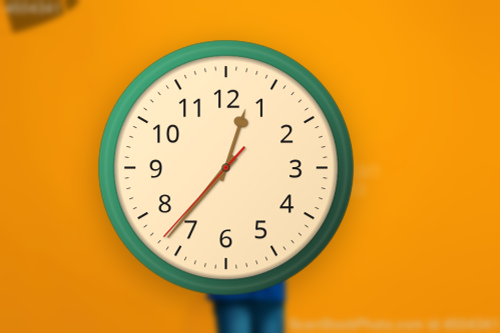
12:36:37
